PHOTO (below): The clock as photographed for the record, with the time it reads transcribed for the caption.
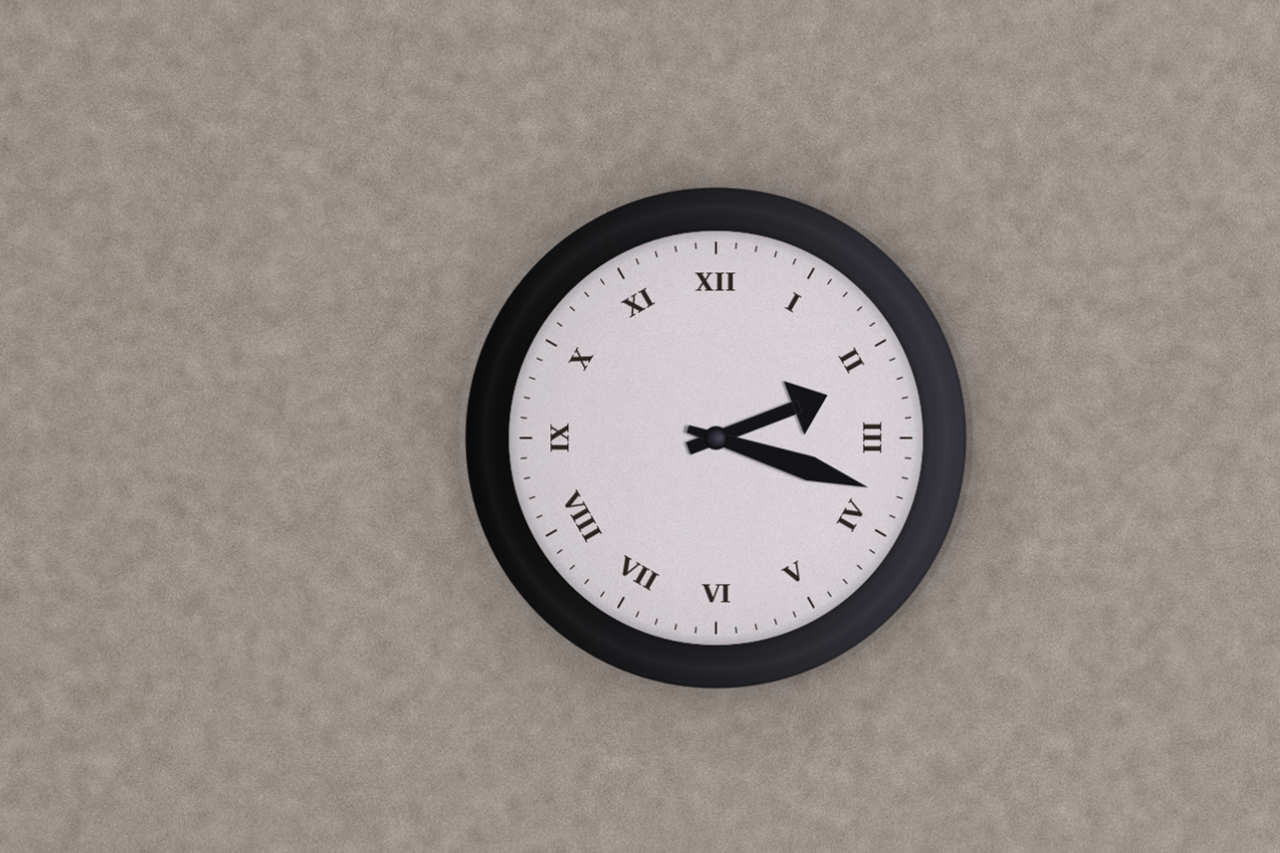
2:18
